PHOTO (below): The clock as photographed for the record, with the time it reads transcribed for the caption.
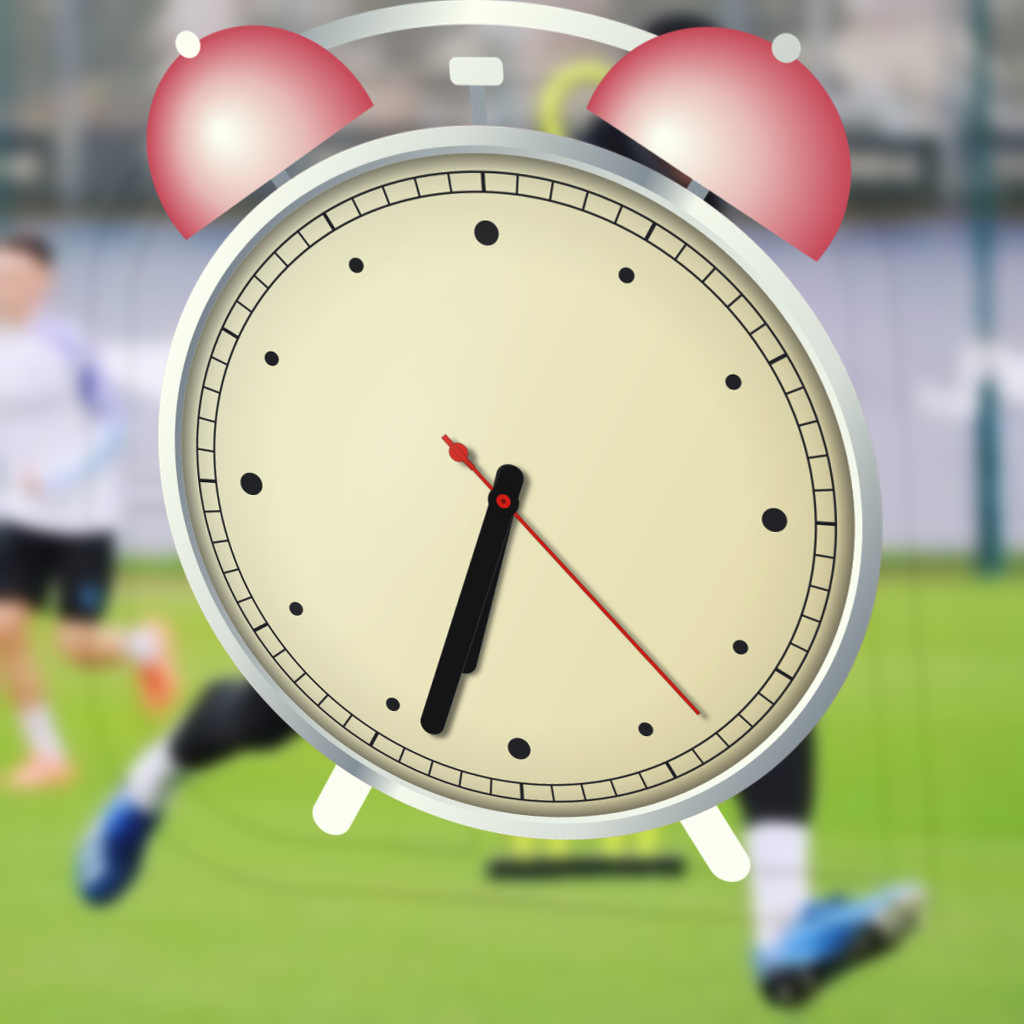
6:33:23
